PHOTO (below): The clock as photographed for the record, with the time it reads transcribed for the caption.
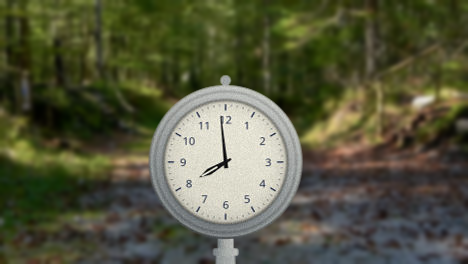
7:59
